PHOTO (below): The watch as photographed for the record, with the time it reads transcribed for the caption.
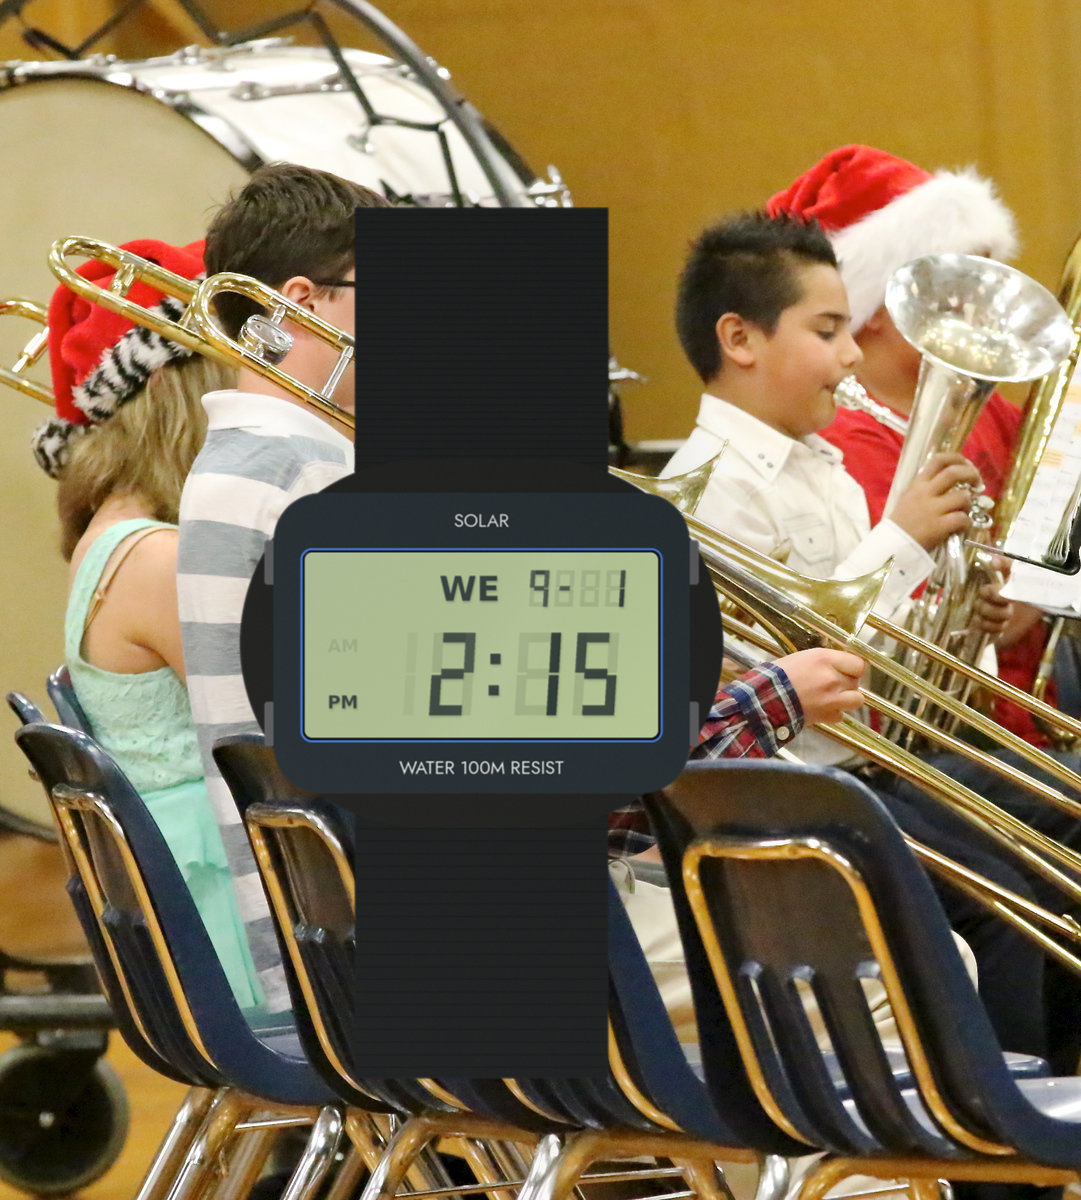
2:15
